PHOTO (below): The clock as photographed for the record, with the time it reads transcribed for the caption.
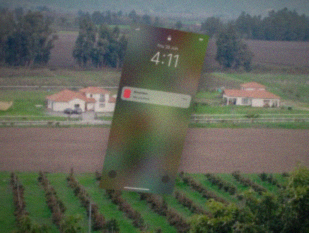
4:11
